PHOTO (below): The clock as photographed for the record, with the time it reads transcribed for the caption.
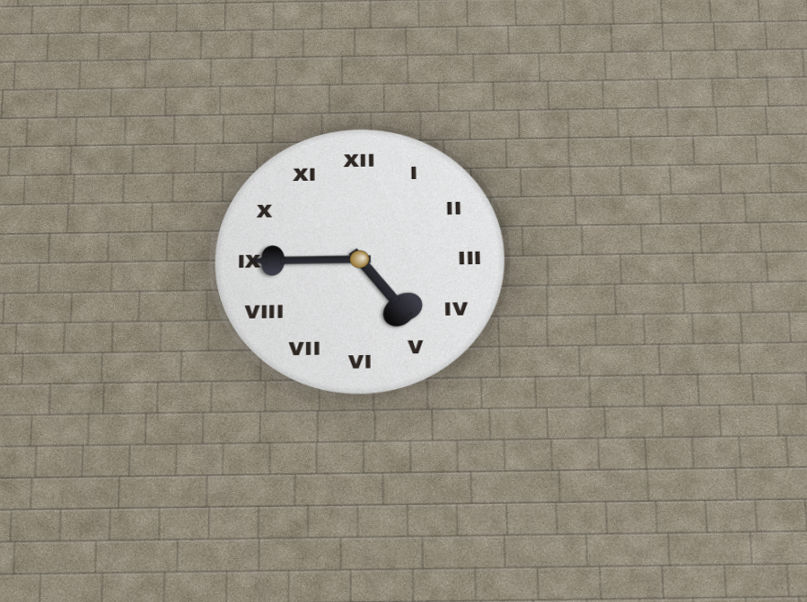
4:45
